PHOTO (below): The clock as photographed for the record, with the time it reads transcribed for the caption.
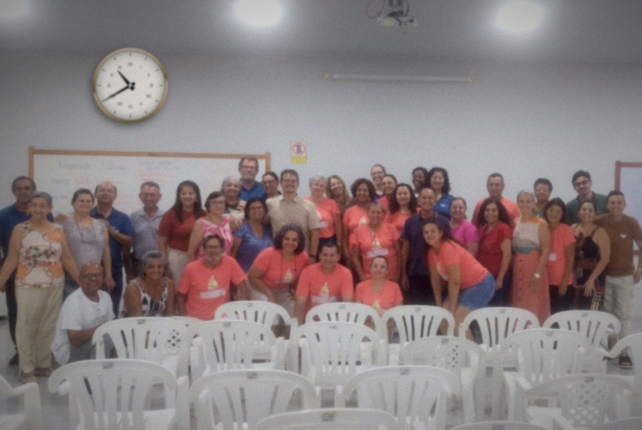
10:40
